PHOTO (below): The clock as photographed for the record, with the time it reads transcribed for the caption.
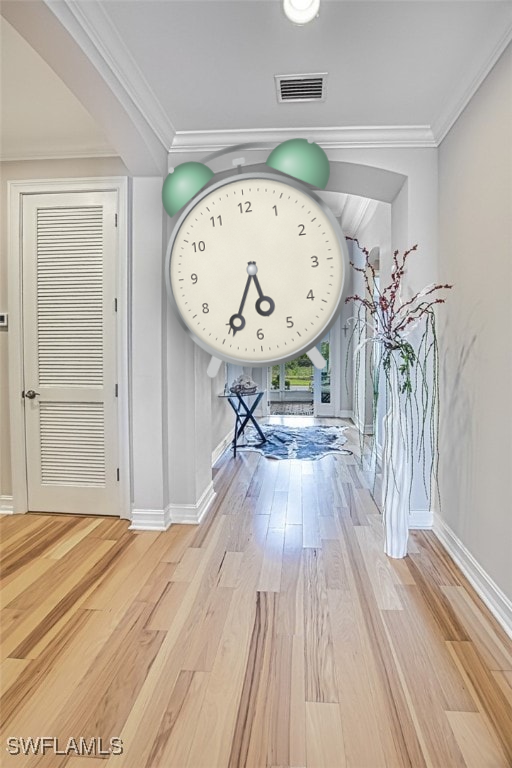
5:34
